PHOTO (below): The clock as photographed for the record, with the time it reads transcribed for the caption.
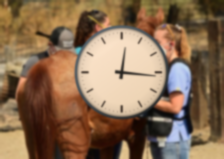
12:16
